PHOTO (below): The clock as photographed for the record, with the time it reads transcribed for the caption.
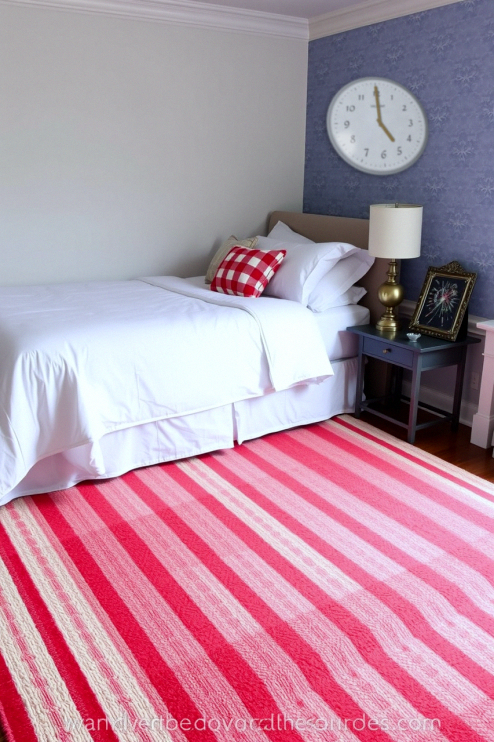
5:00
